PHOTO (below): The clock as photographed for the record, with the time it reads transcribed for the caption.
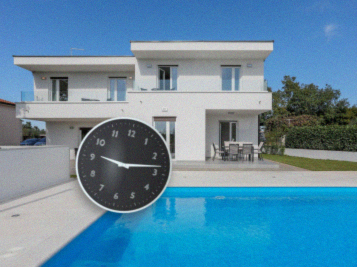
9:13
